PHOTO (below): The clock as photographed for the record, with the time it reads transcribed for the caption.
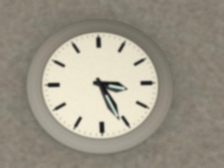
3:26
